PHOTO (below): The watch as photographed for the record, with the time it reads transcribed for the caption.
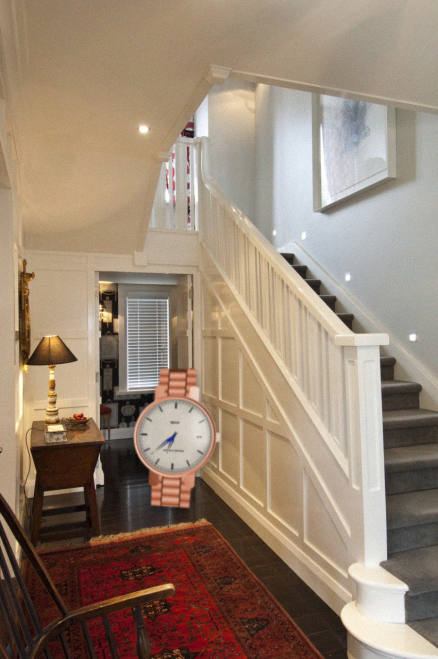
6:38
